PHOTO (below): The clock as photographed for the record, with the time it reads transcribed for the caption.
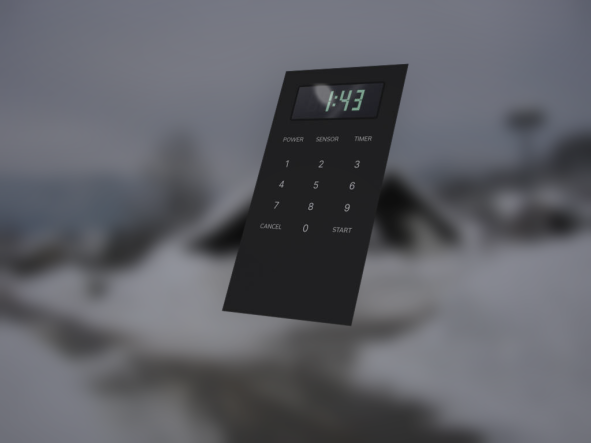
1:43
